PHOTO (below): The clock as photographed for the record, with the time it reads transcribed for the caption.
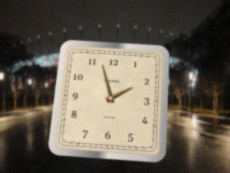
1:57
